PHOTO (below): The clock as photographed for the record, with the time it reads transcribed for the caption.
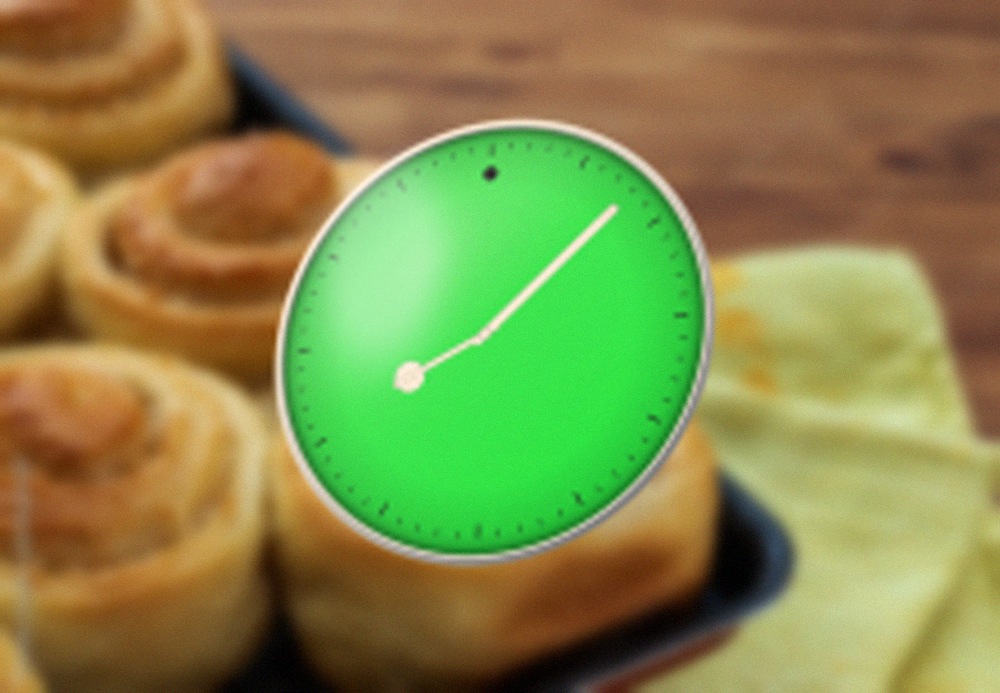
8:08
